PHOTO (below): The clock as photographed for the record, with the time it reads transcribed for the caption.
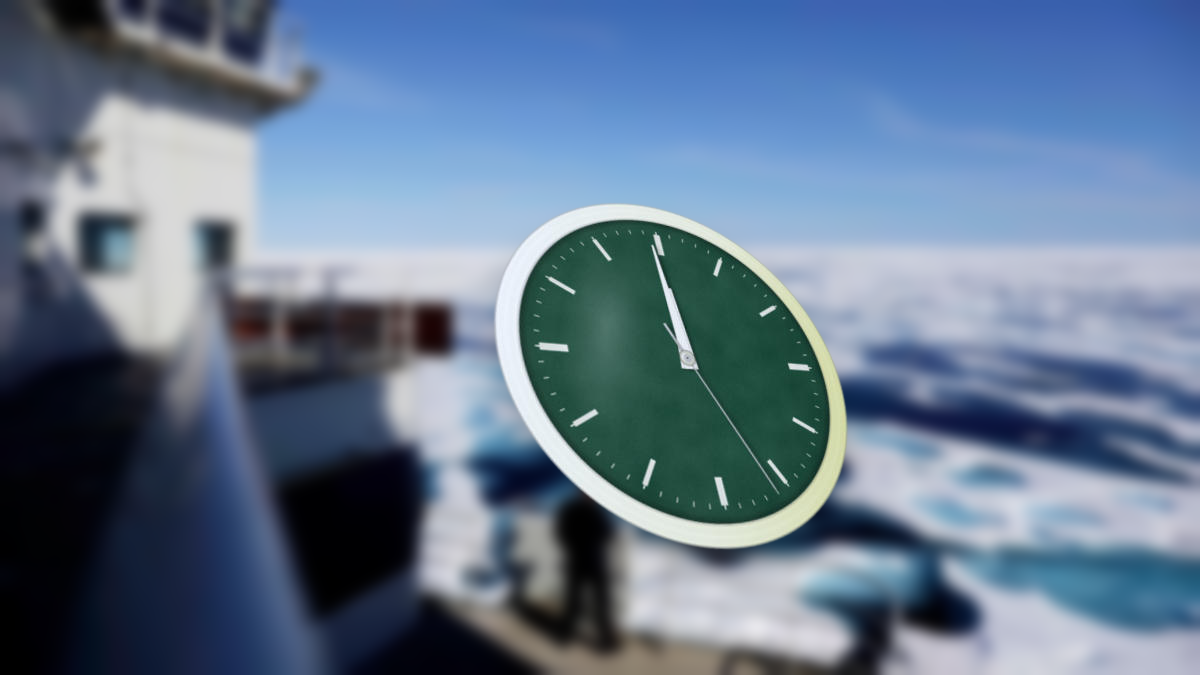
11:59:26
